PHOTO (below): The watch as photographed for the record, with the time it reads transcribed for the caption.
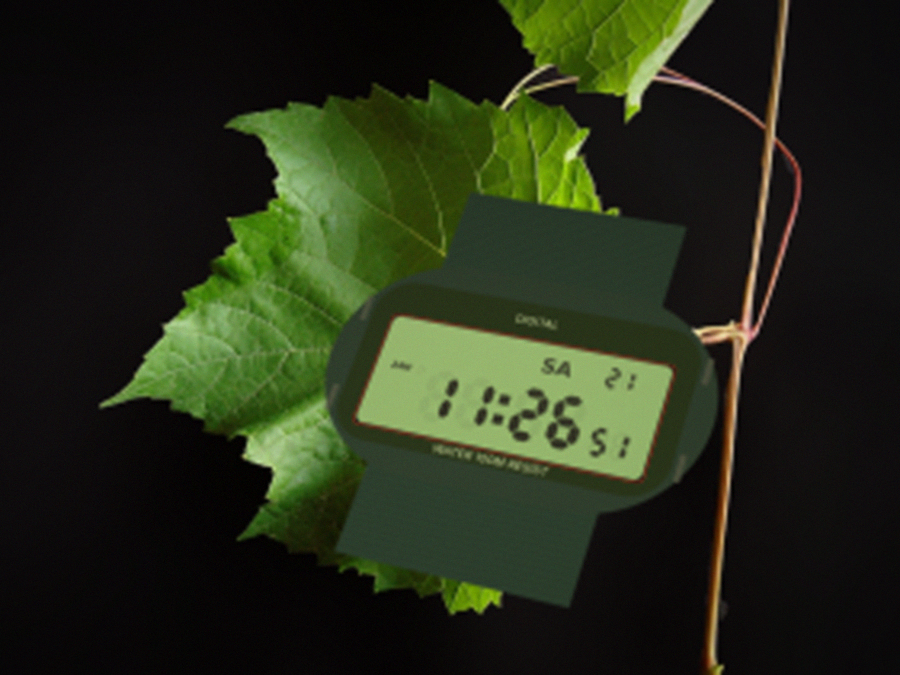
11:26:51
